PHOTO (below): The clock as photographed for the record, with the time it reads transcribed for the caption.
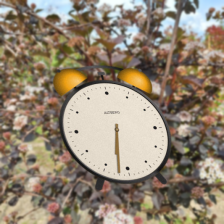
6:32
